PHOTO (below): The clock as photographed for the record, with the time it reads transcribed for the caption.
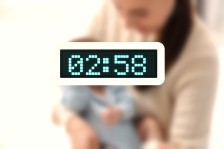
2:58
